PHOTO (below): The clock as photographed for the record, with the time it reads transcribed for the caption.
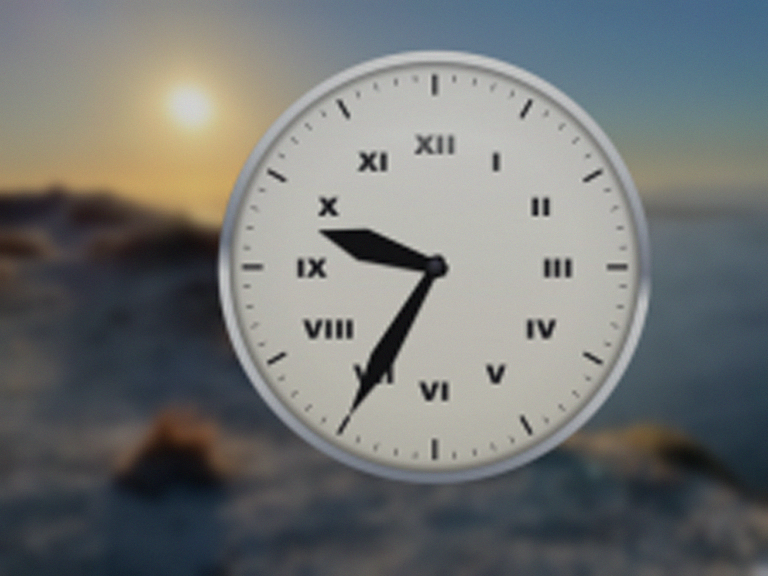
9:35
